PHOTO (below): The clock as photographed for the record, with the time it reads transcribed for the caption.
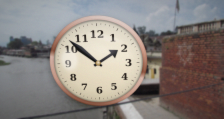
1:52
